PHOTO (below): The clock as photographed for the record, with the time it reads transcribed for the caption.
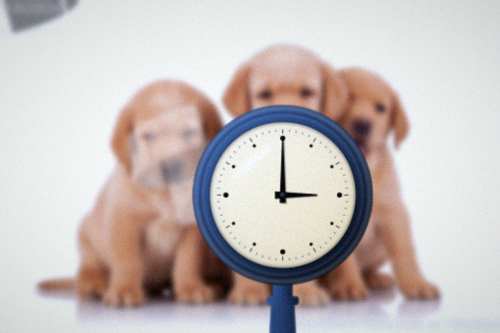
3:00
